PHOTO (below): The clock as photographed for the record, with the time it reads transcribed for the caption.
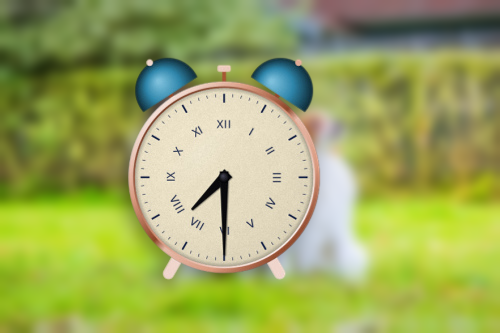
7:30
